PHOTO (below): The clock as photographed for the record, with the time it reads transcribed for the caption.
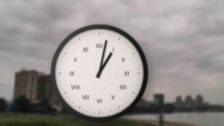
1:02
